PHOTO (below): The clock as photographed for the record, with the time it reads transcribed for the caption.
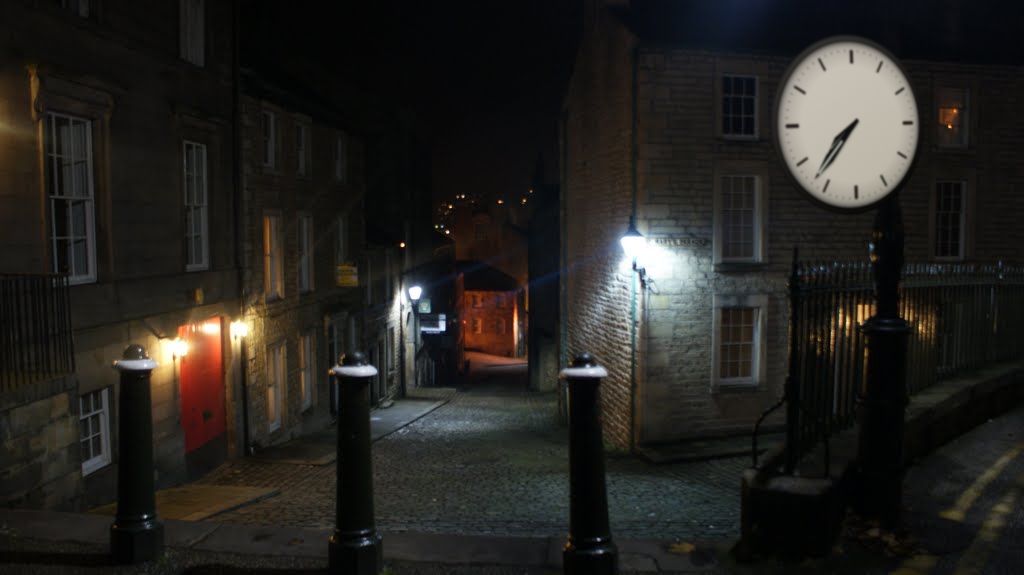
7:37
